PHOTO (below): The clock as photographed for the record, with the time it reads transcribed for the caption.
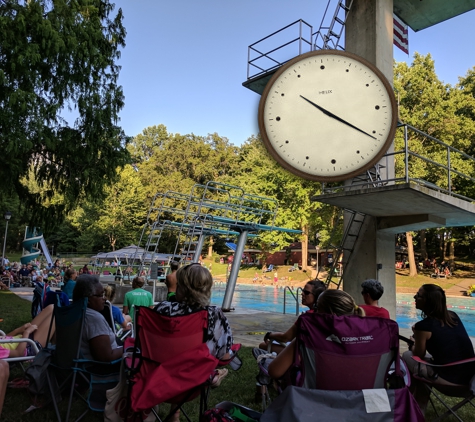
10:21
